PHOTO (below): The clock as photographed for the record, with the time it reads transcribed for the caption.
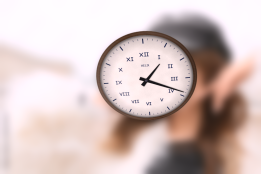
1:19
